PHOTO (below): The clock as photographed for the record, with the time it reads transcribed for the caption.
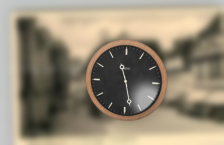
11:28
